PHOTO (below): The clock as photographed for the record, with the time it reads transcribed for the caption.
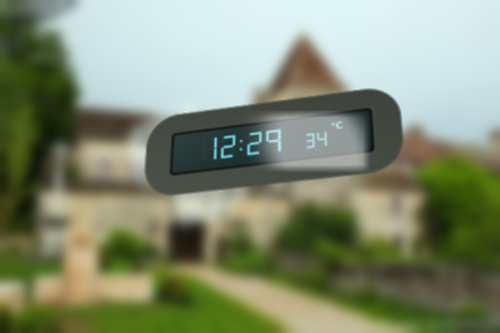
12:29
